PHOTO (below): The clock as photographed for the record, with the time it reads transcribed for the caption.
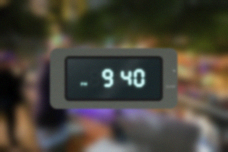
9:40
